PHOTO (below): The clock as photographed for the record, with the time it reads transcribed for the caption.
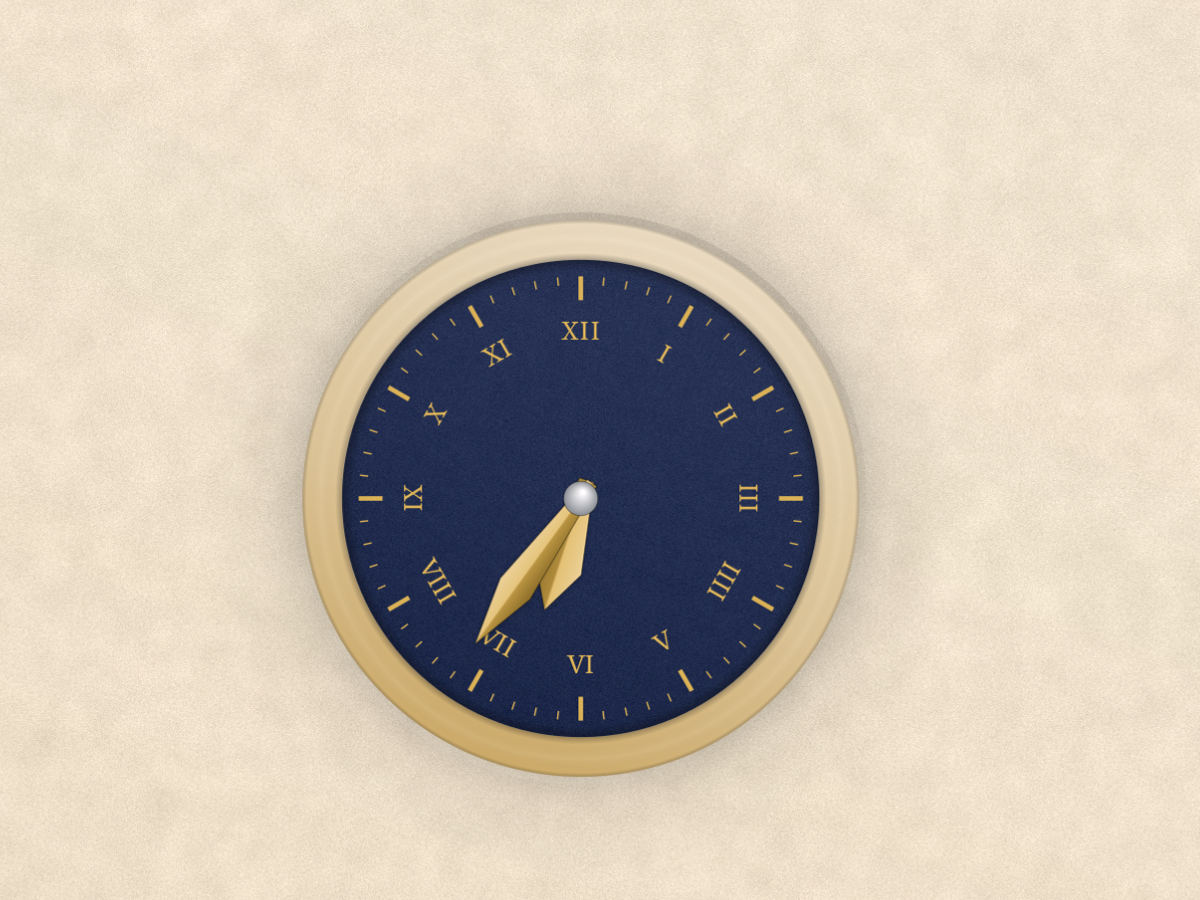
6:36
